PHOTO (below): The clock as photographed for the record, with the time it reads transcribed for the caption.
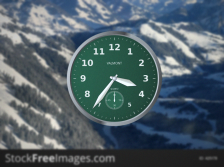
3:36
